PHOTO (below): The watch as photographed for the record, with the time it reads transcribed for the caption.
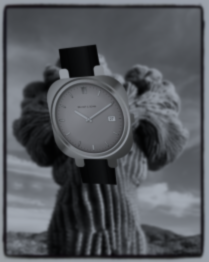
10:10
